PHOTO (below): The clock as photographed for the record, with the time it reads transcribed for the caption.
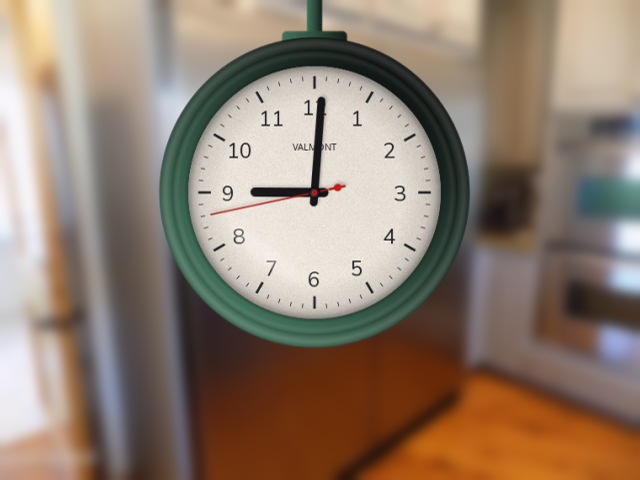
9:00:43
